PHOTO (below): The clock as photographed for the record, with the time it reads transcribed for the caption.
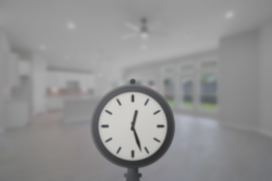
12:27
